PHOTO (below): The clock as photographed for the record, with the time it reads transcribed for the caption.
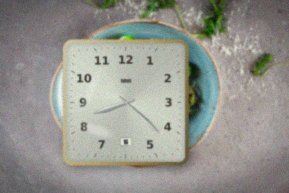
8:22
